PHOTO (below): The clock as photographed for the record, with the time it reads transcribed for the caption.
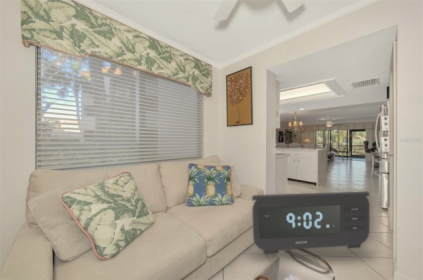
9:02
